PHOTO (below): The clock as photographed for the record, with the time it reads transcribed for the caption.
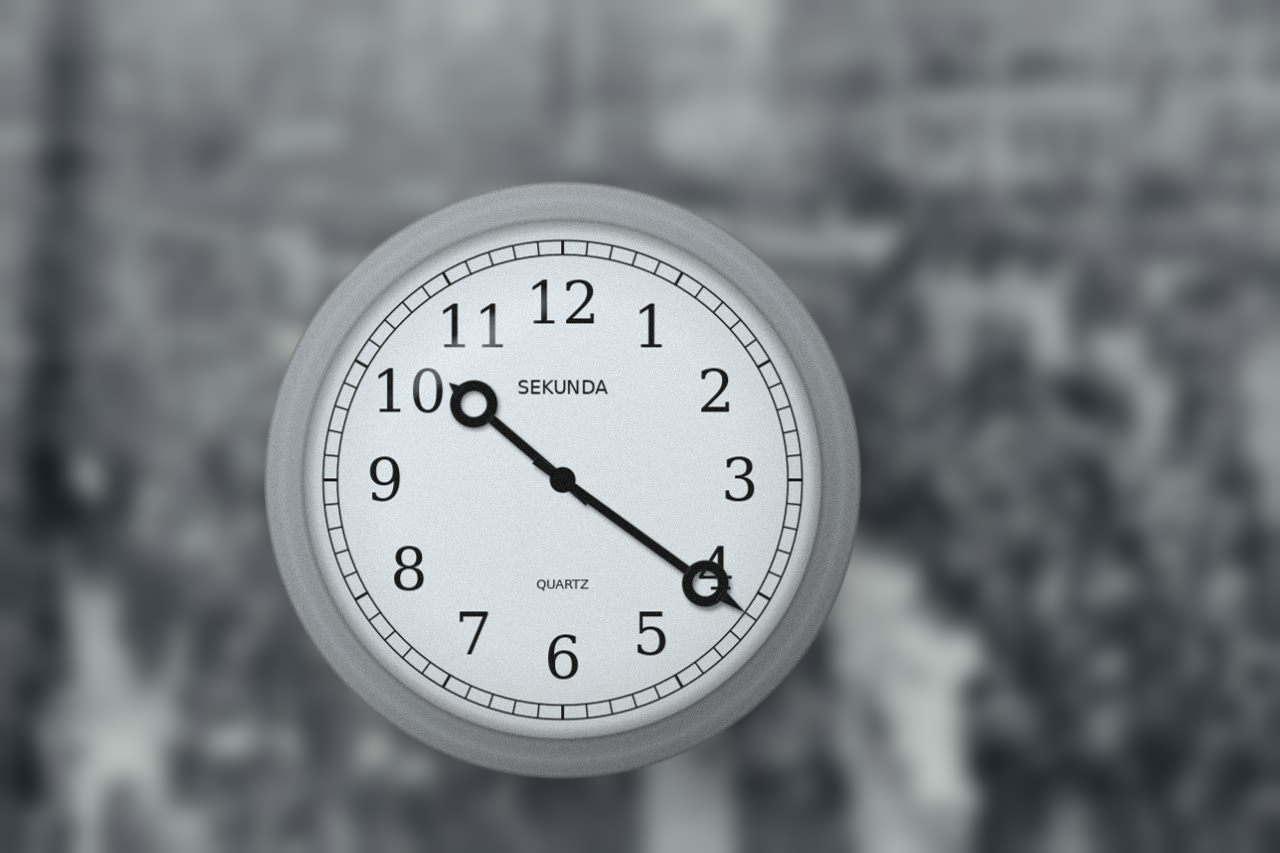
10:21
